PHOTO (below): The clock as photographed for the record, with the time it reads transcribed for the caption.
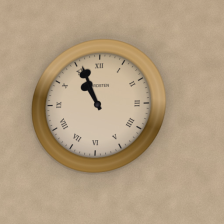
10:56
